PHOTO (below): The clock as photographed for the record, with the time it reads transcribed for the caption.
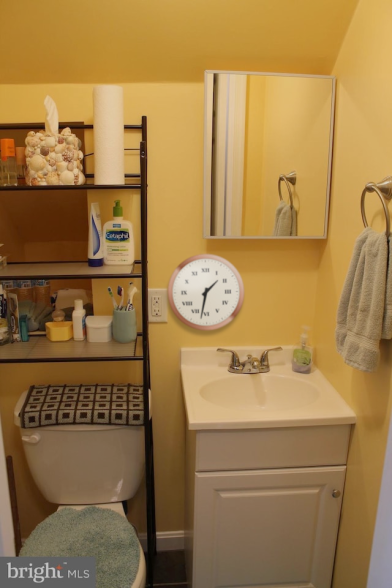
1:32
